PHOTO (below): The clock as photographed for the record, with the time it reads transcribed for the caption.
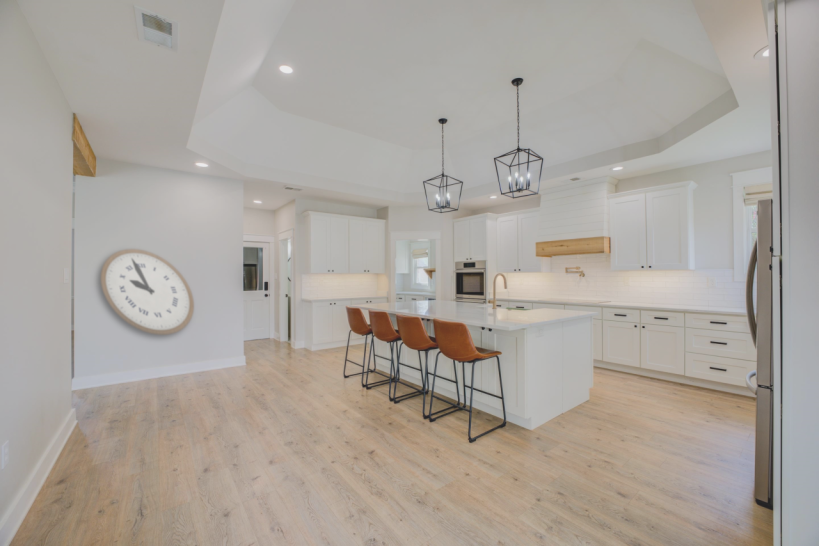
9:58
